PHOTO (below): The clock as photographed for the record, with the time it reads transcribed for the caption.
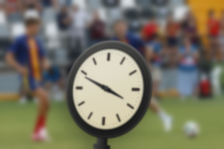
3:49
